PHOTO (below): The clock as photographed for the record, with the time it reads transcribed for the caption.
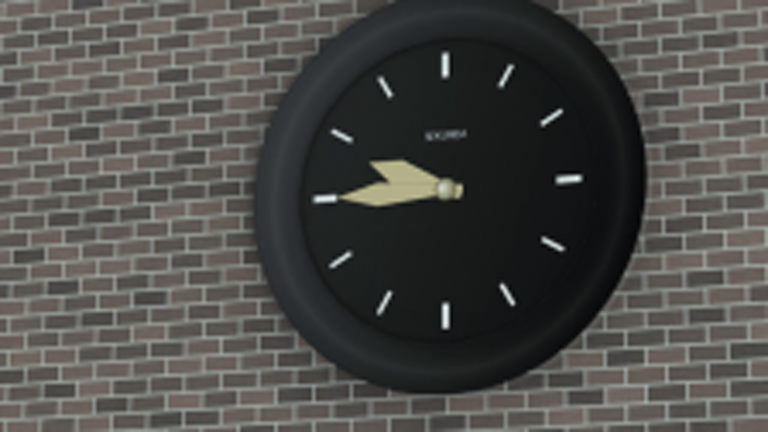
9:45
